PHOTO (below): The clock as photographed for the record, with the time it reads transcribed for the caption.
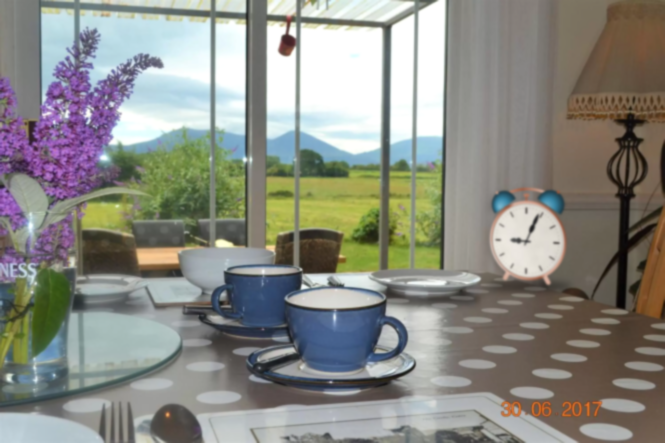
9:04
